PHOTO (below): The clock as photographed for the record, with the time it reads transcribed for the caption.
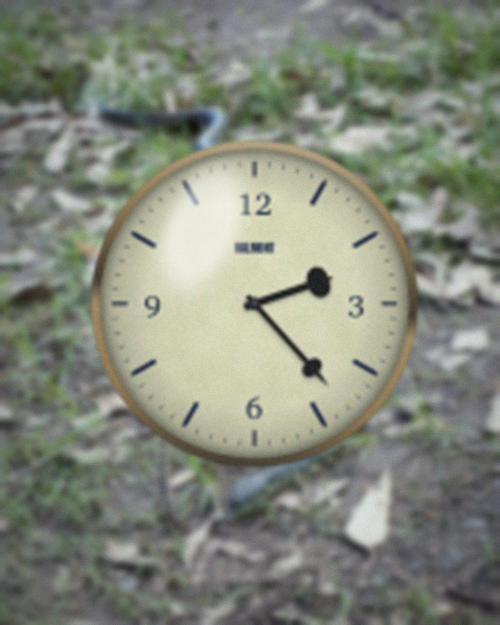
2:23
